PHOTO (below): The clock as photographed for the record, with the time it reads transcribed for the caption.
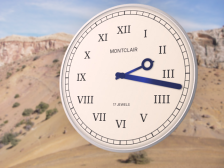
2:17
